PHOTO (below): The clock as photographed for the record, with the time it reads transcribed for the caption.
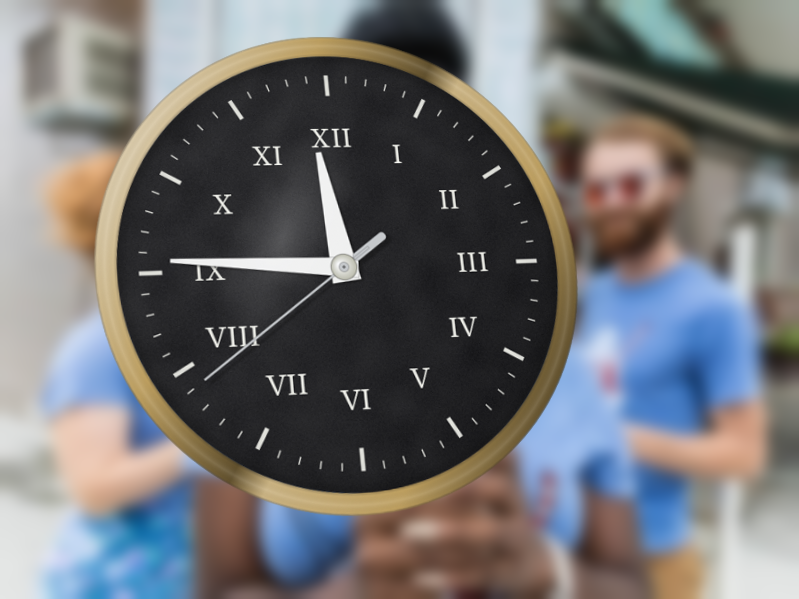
11:45:39
